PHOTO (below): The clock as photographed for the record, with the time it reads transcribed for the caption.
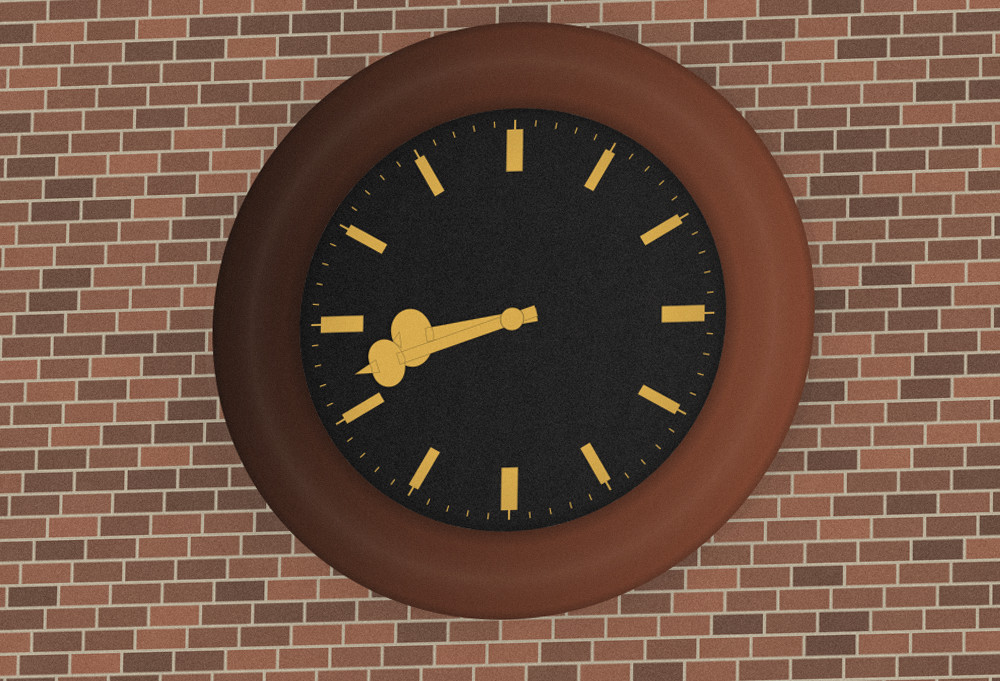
8:42
